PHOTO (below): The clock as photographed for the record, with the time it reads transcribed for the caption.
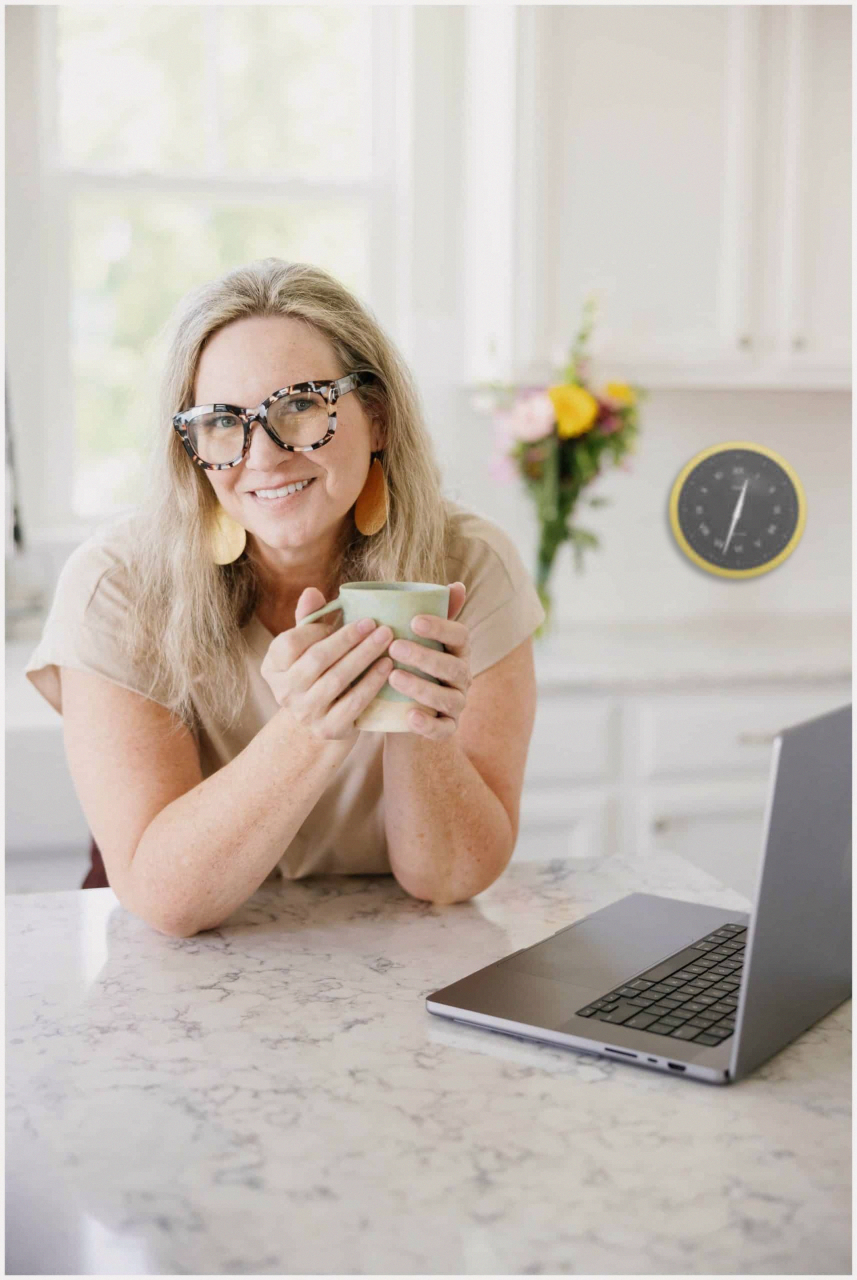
12:33
